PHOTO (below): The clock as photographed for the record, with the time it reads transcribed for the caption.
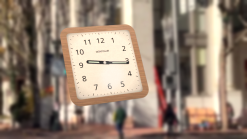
9:16
